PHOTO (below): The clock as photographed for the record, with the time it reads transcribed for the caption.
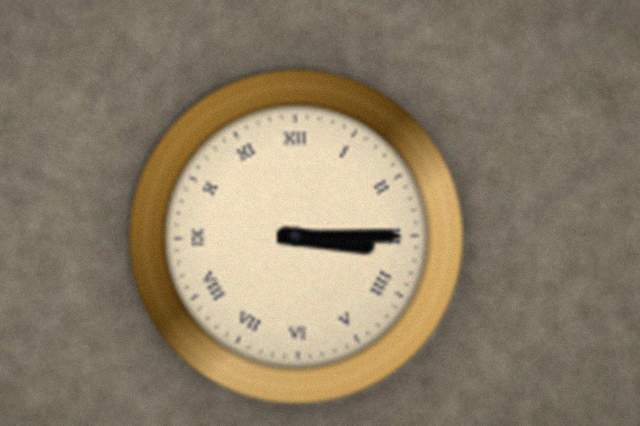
3:15
